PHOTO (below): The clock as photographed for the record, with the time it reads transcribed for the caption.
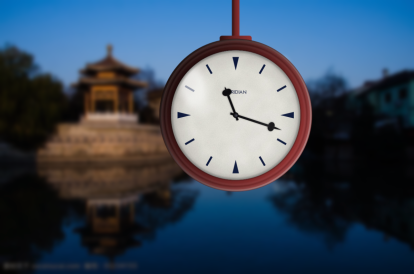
11:18
